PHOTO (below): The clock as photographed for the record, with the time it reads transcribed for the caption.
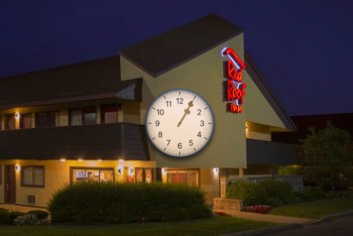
1:05
